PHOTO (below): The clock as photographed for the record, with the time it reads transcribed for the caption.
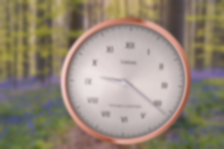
9:21
